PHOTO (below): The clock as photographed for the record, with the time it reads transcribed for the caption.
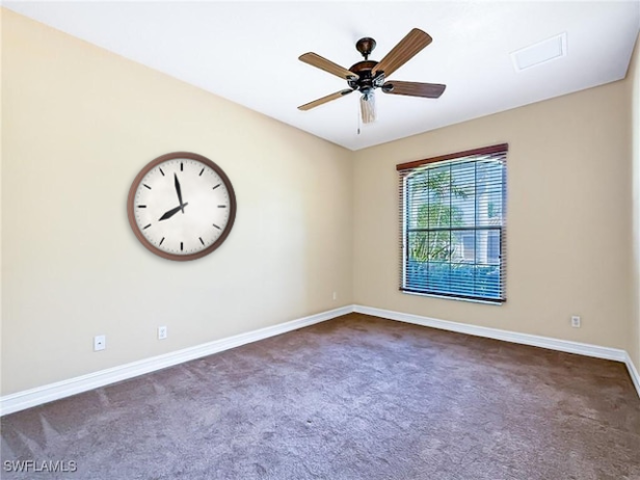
7:58
